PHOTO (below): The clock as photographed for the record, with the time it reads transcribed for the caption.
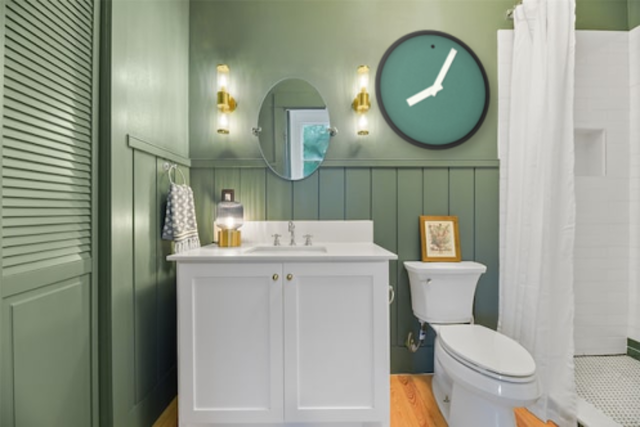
8:05
